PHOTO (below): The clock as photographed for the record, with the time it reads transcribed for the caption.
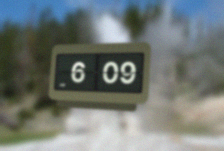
6:09
